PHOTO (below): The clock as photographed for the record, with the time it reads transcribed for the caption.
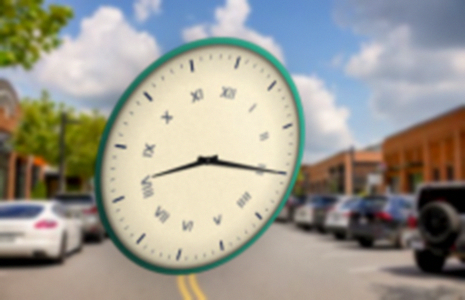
8:15
